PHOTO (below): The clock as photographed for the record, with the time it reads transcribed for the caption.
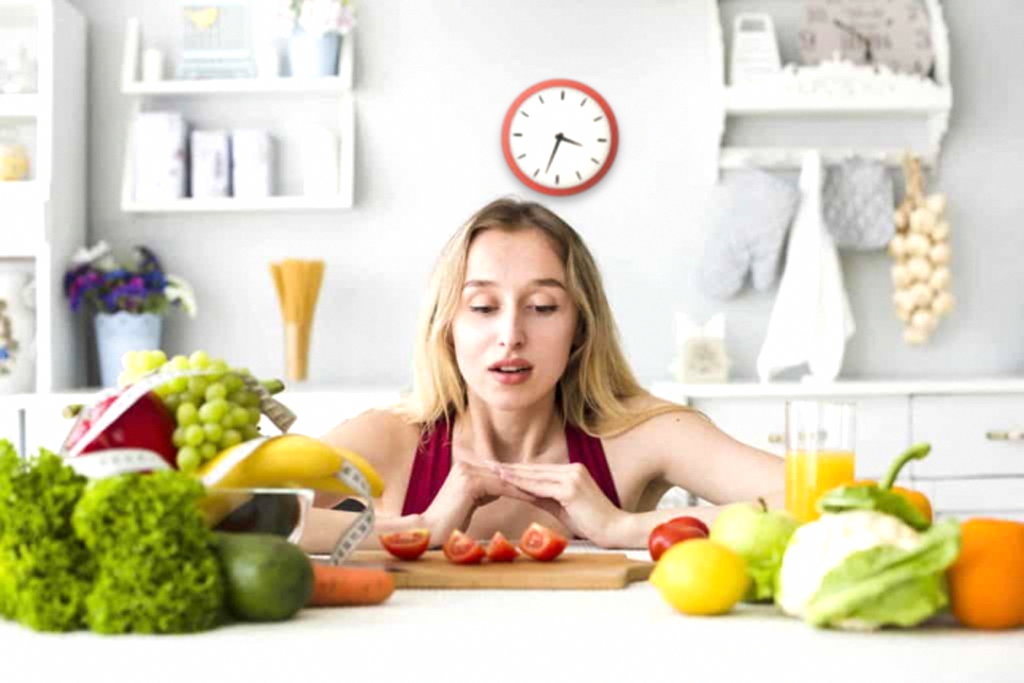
3:33
